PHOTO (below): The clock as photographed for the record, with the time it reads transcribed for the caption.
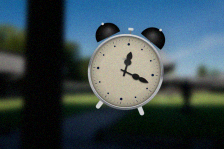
12:18
